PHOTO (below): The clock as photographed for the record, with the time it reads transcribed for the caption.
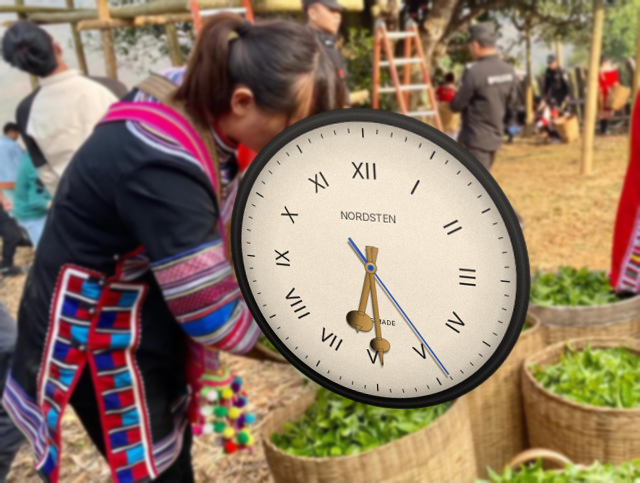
6:29:24
